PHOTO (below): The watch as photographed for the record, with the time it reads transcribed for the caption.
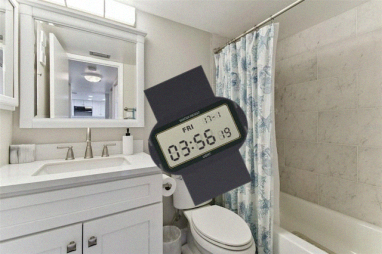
3:56:19
